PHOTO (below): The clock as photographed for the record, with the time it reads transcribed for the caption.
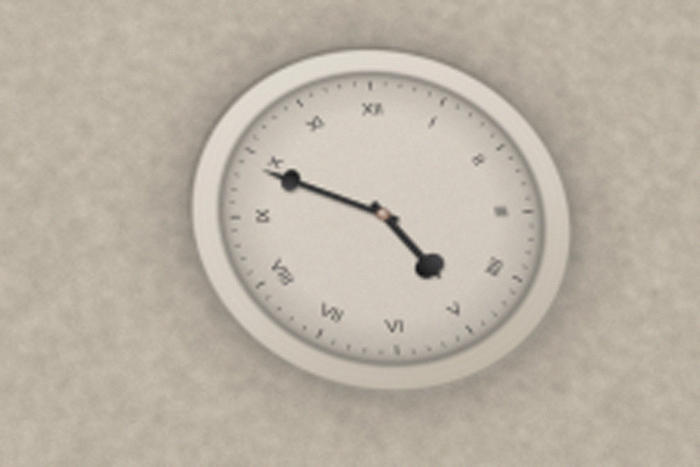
4:49
